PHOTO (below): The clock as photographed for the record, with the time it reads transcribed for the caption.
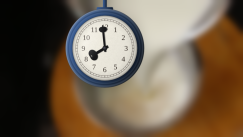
7:59
